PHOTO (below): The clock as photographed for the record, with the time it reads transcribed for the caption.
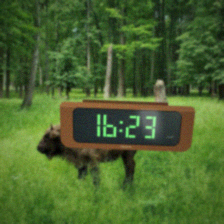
16:23
